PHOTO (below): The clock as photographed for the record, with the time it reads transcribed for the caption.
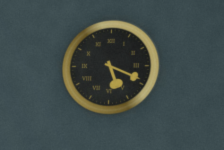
5:19
